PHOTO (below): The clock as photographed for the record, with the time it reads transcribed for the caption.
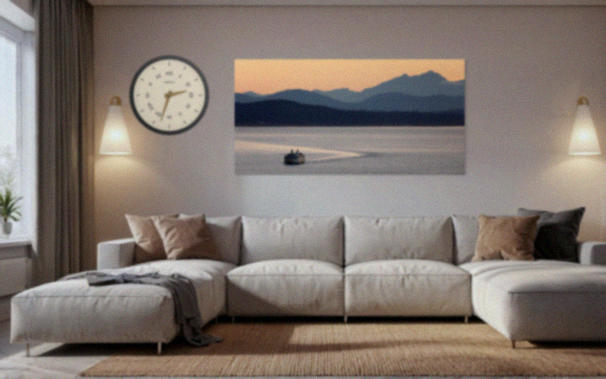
2:33
